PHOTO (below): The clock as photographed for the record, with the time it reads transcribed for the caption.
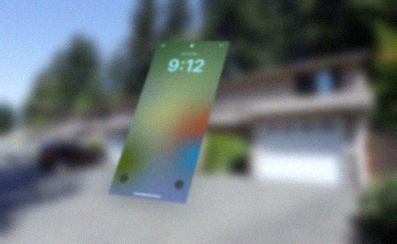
9:12
